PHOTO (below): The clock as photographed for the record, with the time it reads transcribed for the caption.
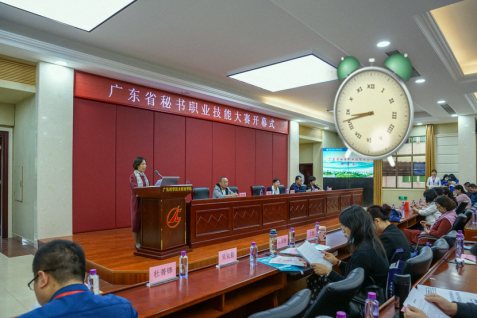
8:42
